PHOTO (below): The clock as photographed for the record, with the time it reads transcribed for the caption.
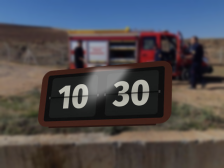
10:30
